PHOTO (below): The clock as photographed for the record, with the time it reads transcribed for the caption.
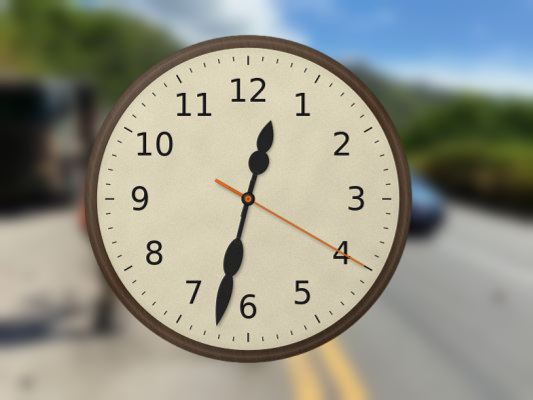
12:32:20
